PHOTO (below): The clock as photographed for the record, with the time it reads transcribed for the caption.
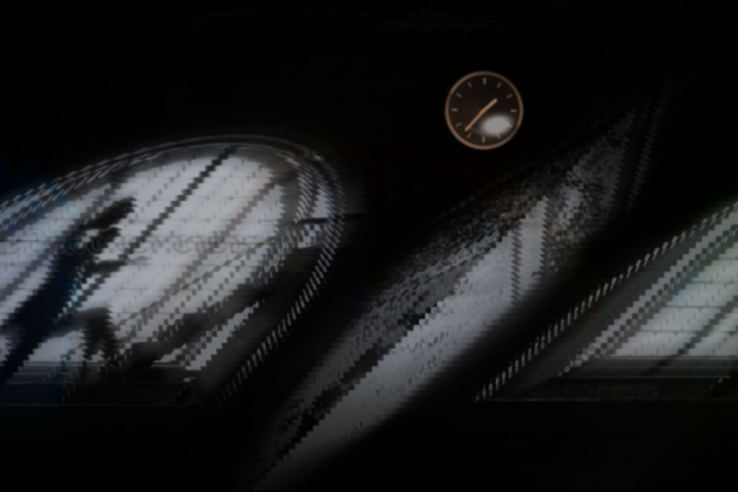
1:37
